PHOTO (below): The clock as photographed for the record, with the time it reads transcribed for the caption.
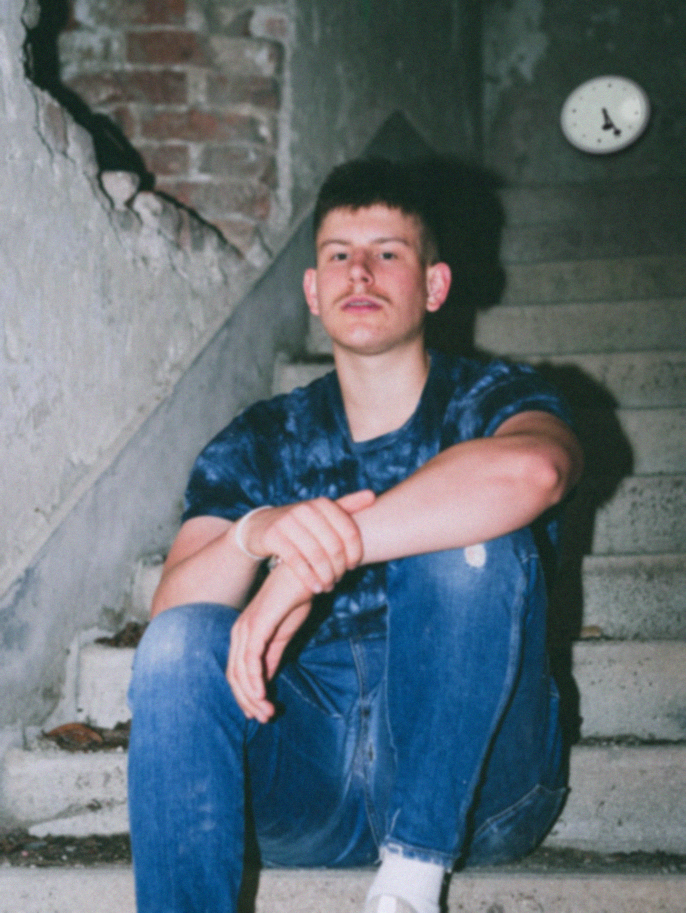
5:24
